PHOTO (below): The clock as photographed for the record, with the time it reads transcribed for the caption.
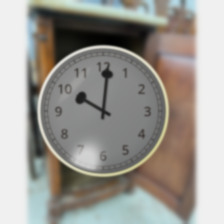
10:01
